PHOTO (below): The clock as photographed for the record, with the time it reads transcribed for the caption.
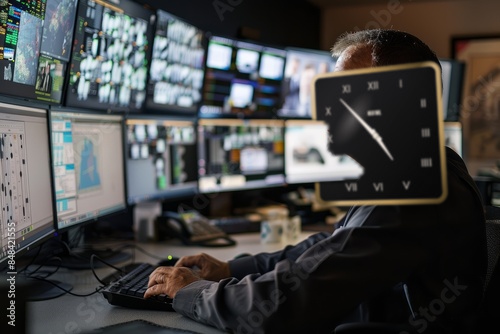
4:53
